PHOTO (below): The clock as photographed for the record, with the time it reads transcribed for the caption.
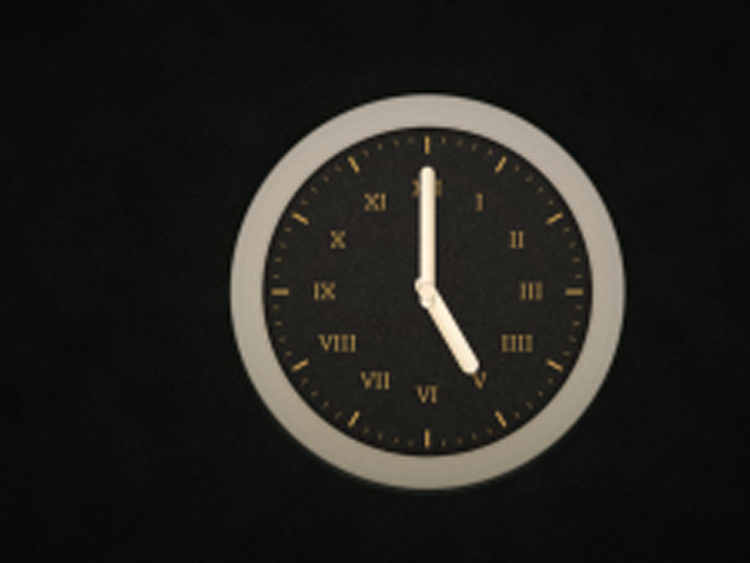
5:00
